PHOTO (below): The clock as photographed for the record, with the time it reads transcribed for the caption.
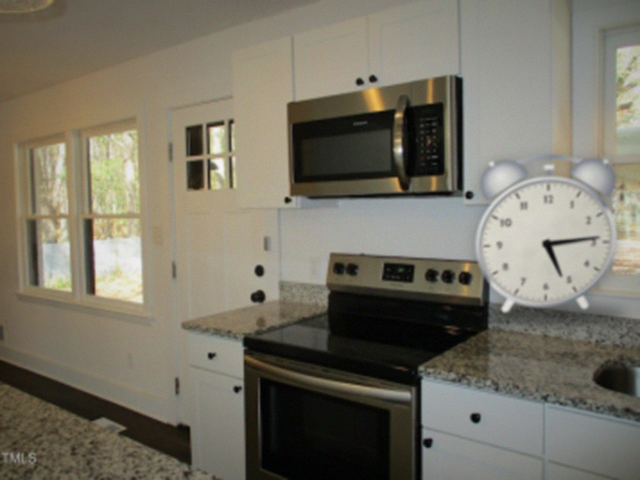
5:14
